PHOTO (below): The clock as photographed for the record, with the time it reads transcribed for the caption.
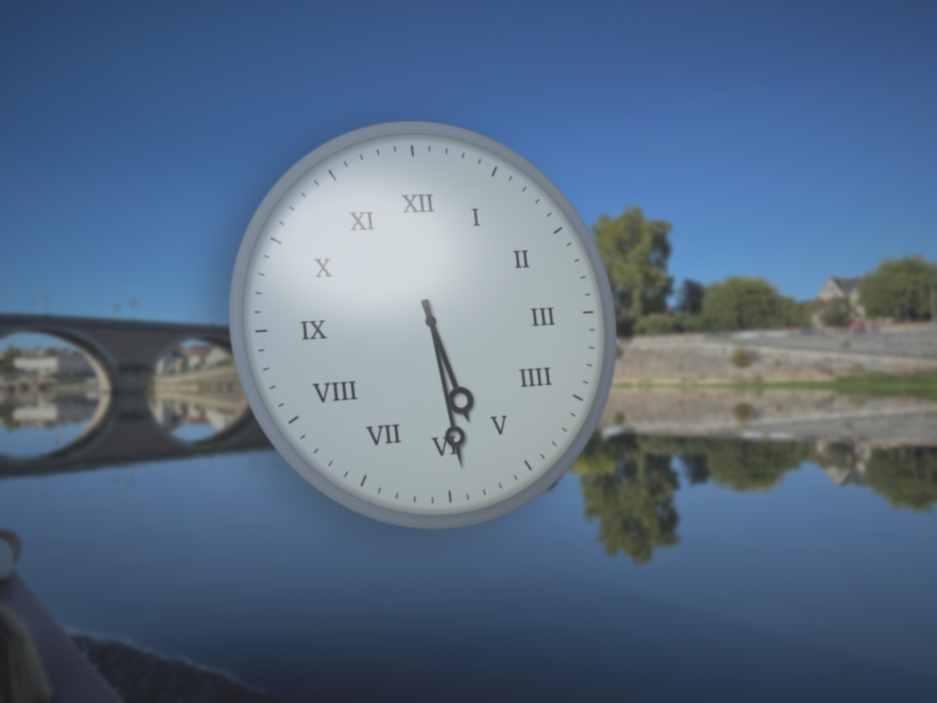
5:29
